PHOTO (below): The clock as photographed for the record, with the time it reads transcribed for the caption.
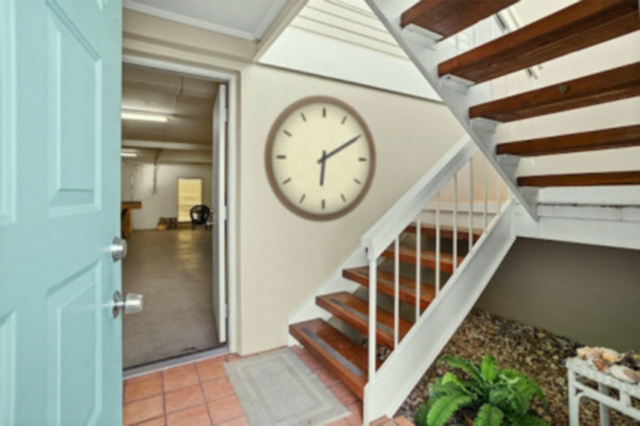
6:10
